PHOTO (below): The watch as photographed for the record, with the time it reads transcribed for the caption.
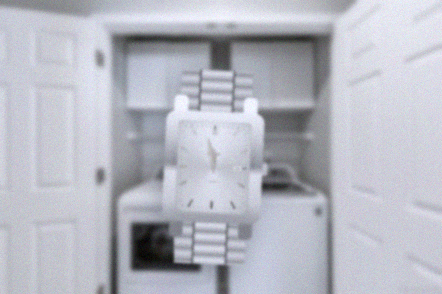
11:58
